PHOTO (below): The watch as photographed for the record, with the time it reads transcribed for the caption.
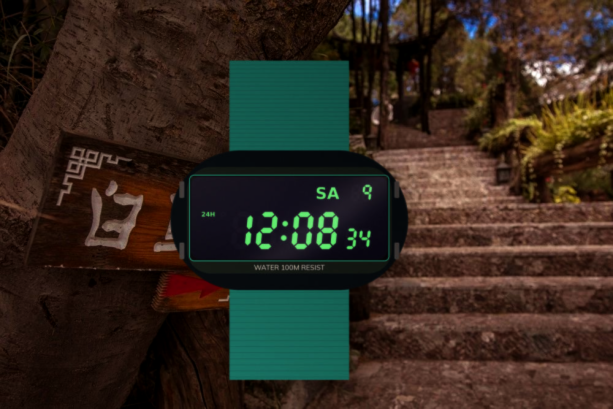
12:08:34
